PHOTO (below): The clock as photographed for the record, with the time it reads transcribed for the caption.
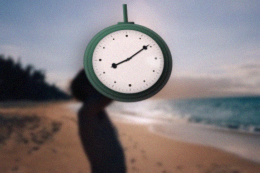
8:09
